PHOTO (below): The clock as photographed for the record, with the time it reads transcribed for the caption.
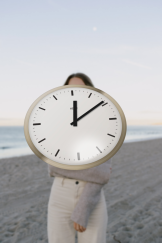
12:09
